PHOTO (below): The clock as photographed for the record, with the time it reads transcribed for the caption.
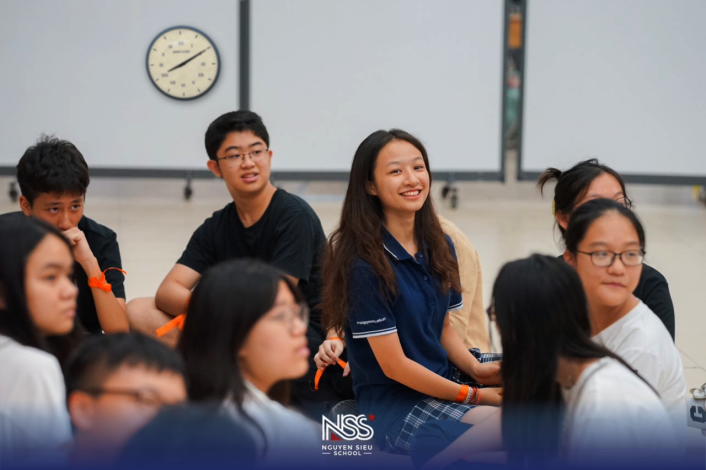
8:10
